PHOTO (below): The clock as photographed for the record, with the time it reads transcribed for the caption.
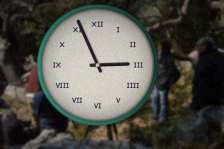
2:56
